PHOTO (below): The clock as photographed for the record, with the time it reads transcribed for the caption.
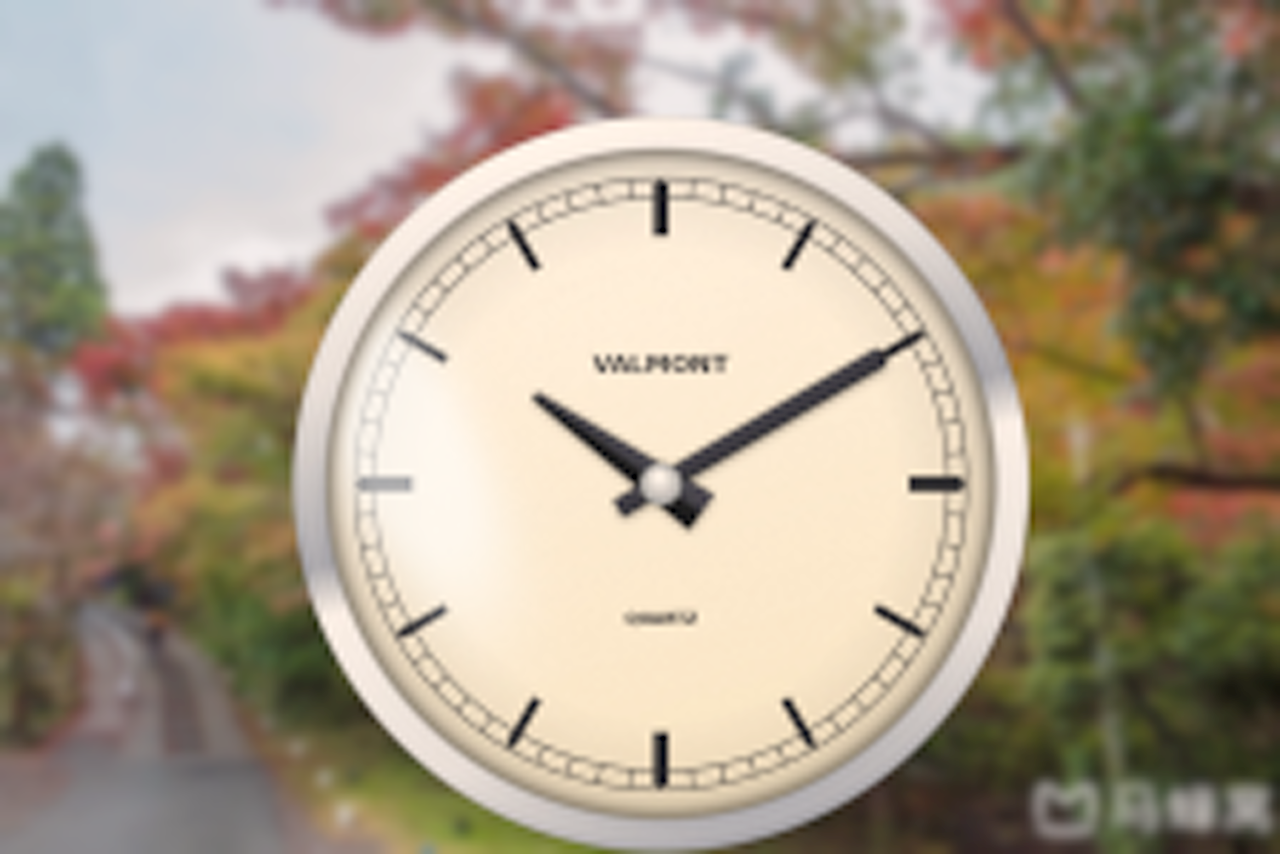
10:10
